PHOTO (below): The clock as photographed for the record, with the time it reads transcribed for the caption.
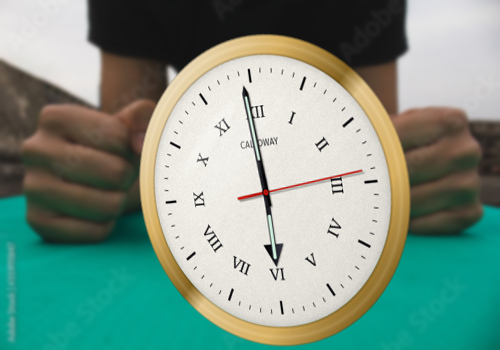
5:59:14
